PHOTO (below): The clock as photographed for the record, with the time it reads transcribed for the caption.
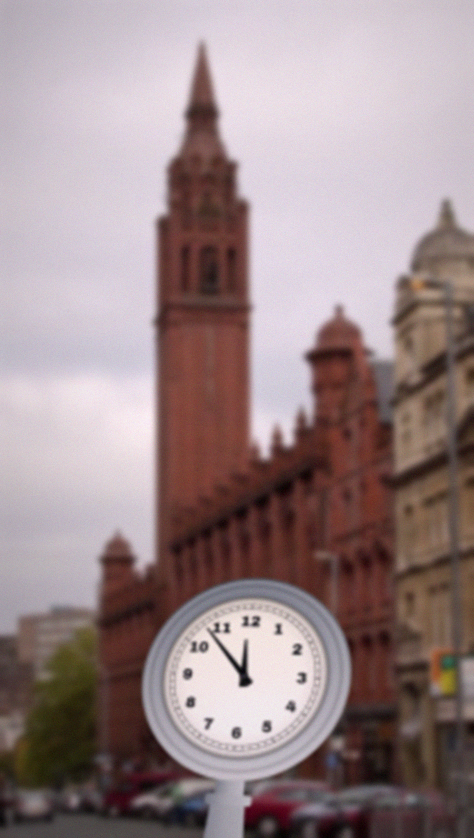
11:53
